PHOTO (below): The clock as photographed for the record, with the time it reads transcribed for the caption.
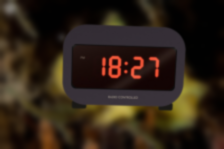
18:27
